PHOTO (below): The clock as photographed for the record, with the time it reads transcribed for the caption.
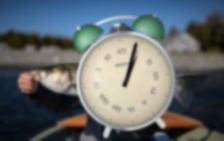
1:04
